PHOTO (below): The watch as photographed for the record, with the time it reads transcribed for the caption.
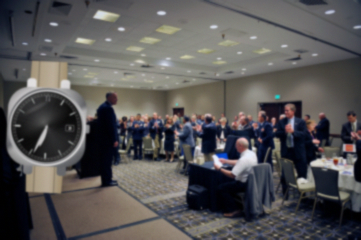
6:34
